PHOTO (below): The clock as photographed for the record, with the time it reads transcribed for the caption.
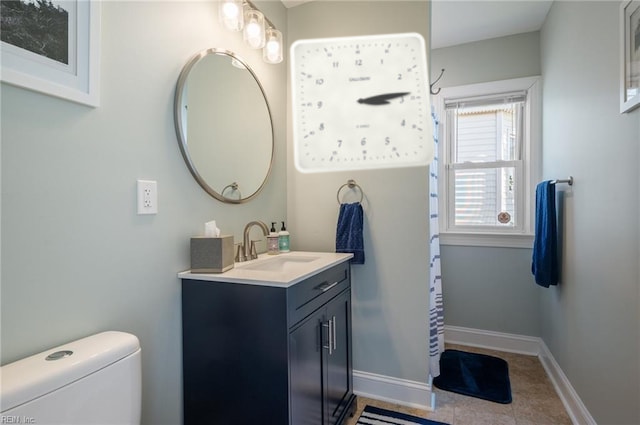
3:14
